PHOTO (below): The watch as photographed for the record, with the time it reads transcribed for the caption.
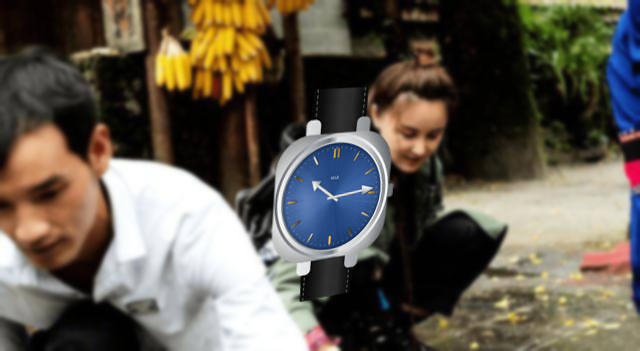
10:14
